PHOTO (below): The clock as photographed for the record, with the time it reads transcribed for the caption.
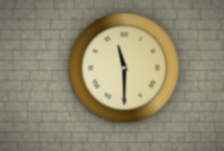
11:30
